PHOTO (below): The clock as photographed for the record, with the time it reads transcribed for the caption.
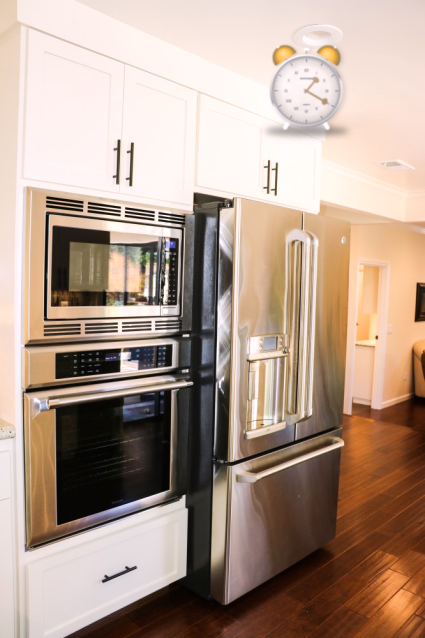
1:20
